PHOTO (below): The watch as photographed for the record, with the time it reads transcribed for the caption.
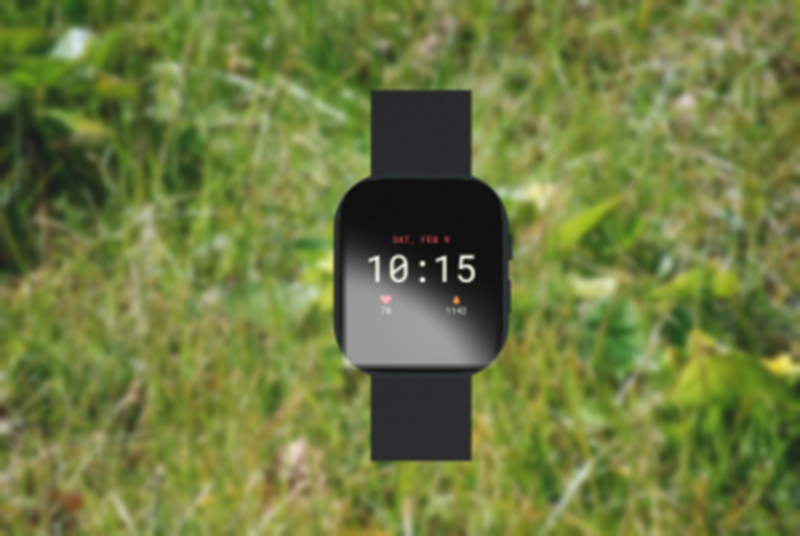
10:15
